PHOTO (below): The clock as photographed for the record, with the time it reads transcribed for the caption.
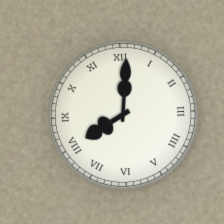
8:01
